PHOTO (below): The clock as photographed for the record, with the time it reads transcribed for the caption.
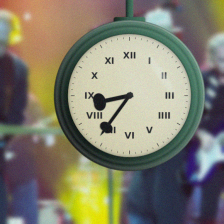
8:36
